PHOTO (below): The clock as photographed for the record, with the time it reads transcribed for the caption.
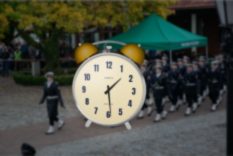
1:29
